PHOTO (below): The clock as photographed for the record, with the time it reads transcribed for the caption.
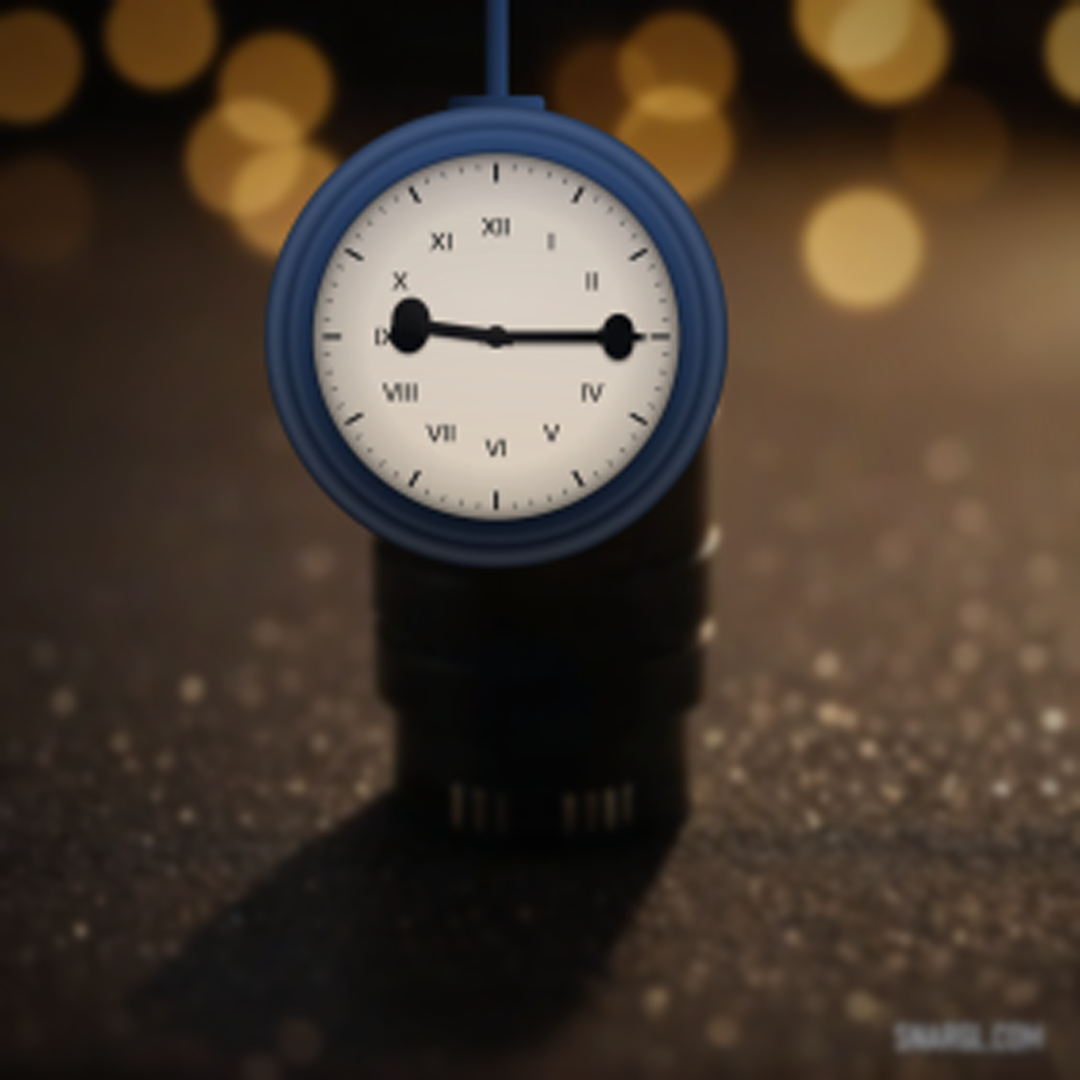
9:15
